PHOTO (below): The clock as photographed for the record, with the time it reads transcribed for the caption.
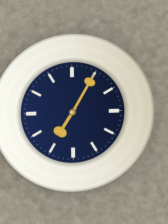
7:05
